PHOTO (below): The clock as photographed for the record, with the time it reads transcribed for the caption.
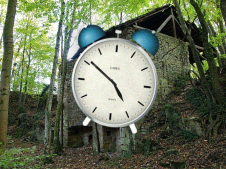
4:51
